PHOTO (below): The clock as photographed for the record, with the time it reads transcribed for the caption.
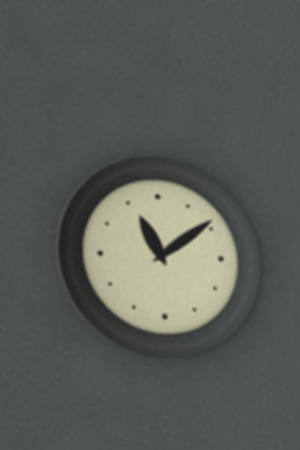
11:09
